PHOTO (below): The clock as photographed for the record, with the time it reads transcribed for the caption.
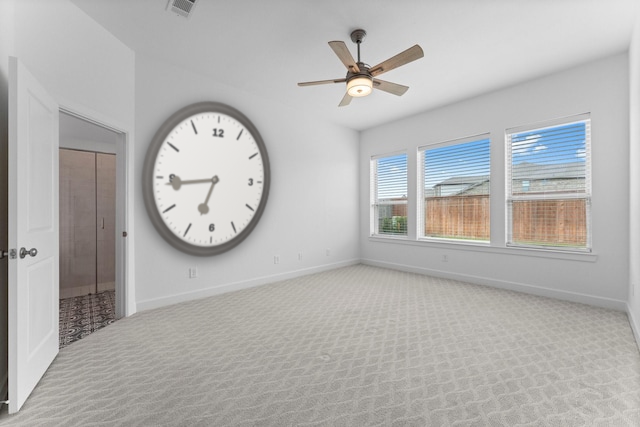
6:44
